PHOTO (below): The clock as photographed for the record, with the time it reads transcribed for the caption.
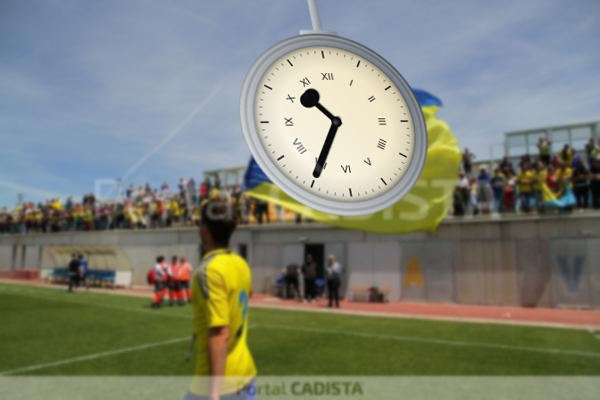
10:35
